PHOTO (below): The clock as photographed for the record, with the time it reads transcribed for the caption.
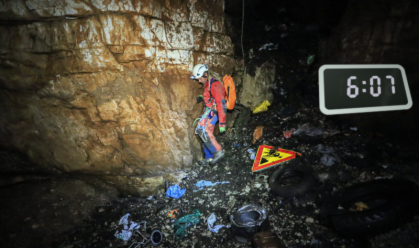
6:07
